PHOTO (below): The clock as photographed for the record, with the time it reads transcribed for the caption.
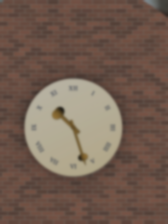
10:27
